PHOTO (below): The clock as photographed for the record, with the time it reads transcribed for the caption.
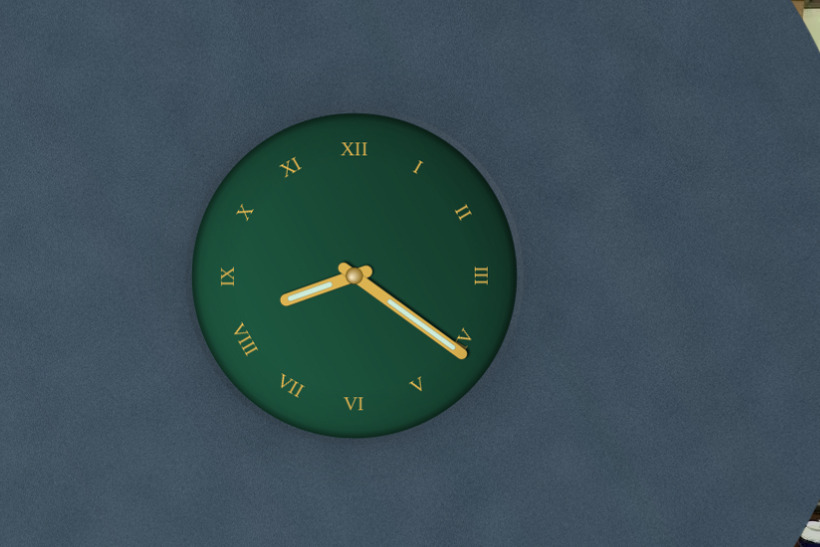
8:21
